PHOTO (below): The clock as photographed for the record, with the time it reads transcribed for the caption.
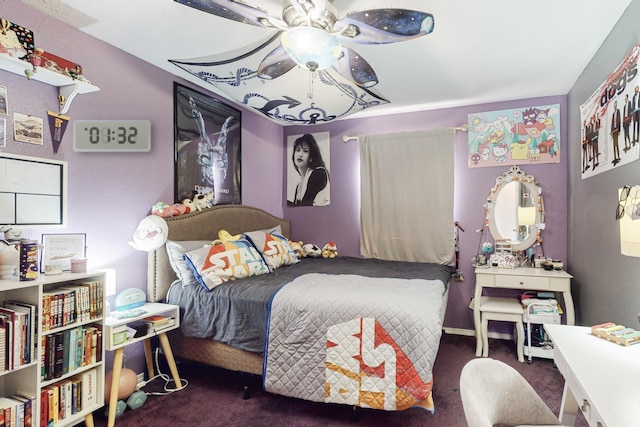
1:32
